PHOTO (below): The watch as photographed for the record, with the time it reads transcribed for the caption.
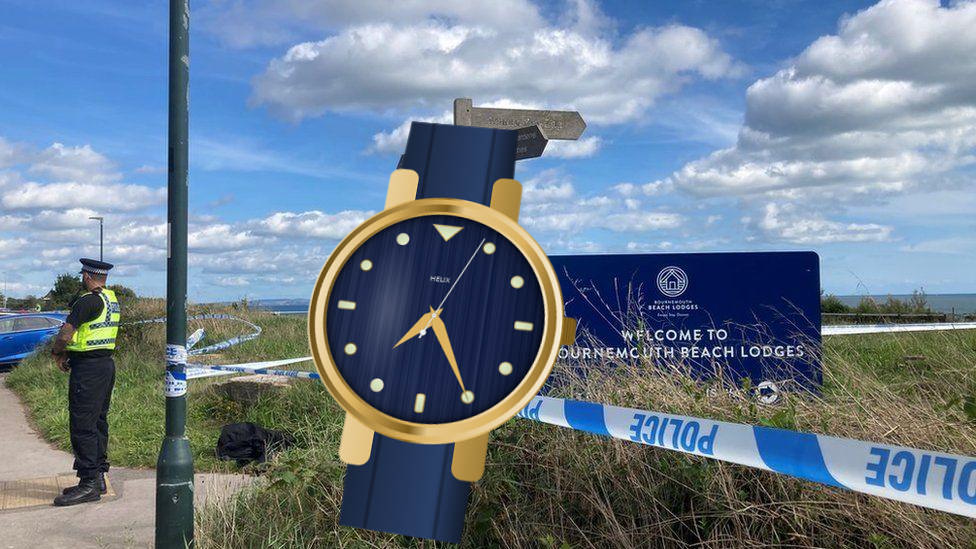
7:25:04
